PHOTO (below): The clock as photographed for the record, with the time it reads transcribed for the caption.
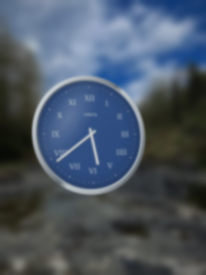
5:39
